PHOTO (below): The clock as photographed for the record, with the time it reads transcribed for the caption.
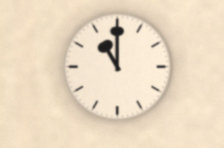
11:00
